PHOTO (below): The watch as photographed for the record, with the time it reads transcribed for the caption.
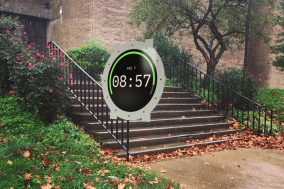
8:57
